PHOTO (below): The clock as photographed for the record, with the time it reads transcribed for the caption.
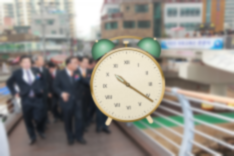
10:21
